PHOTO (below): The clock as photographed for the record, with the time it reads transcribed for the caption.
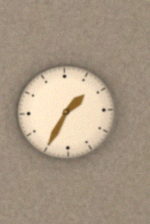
1:35
